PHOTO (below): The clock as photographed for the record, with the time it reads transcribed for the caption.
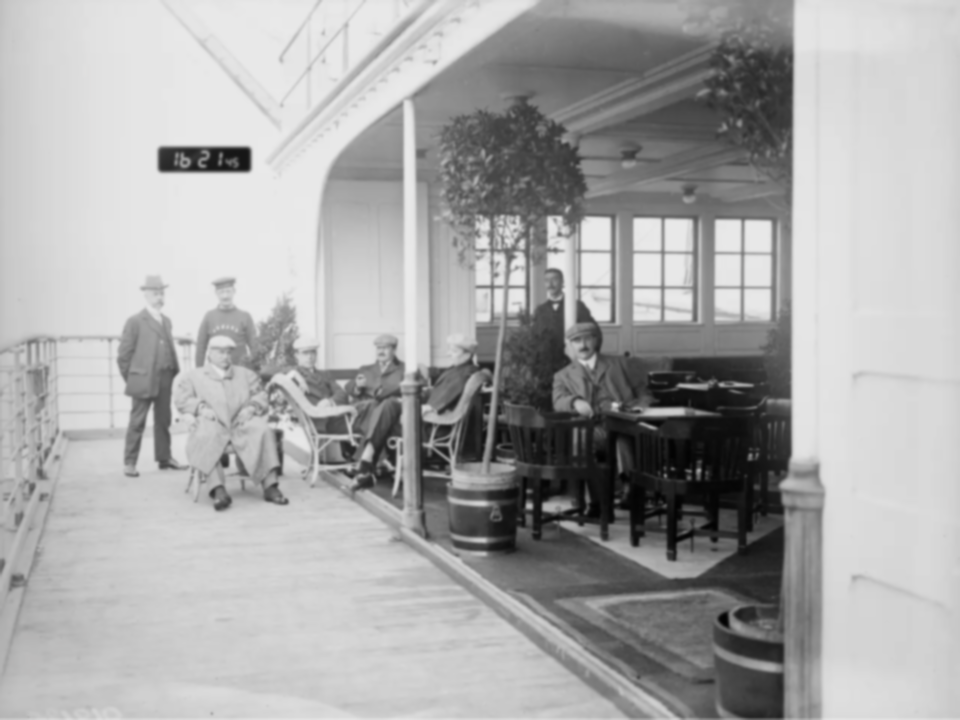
16:21
